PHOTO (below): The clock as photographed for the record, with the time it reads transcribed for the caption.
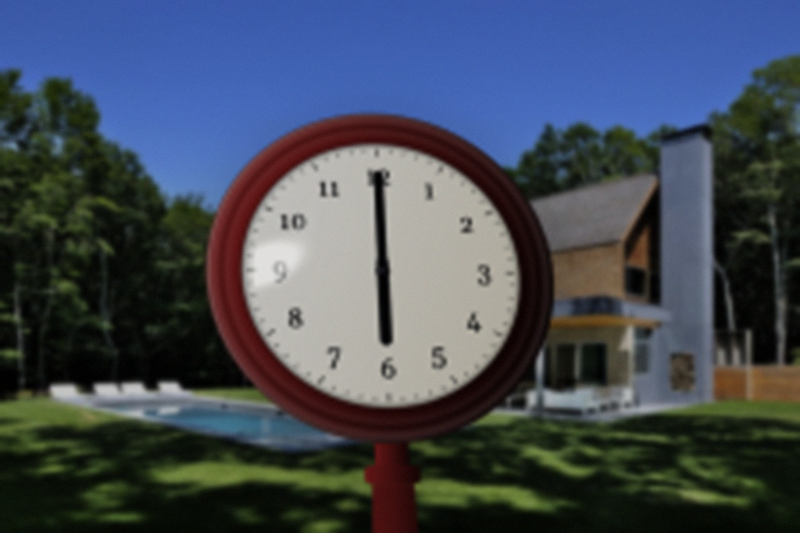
6:00
